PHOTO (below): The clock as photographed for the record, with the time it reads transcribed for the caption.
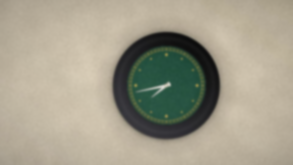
7:43
